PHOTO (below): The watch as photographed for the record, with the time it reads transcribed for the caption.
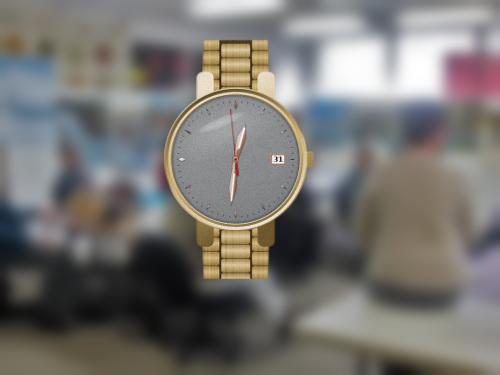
12:30:59
